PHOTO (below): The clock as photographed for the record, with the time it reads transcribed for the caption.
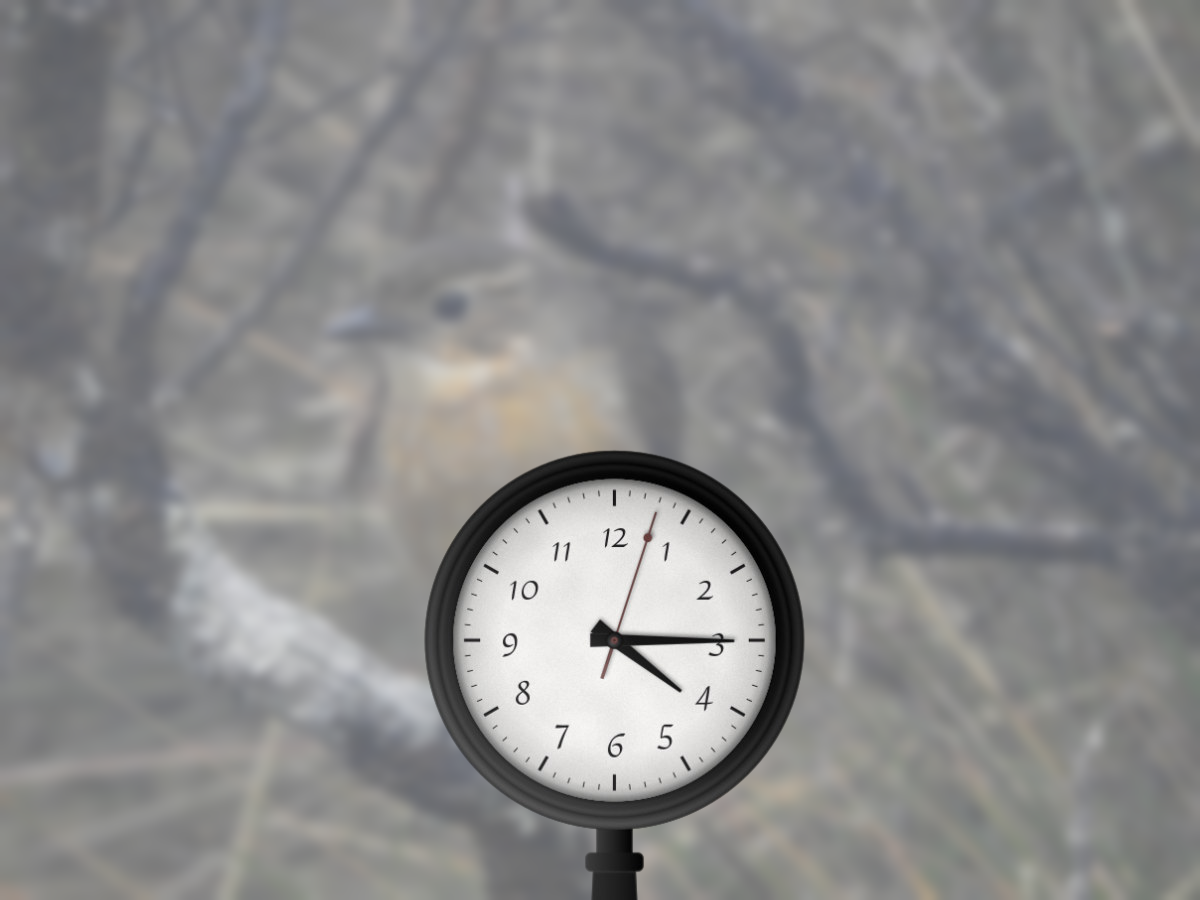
4:15:03
